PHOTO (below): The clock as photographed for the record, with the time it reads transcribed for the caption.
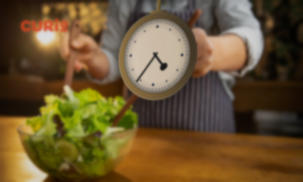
4:36
